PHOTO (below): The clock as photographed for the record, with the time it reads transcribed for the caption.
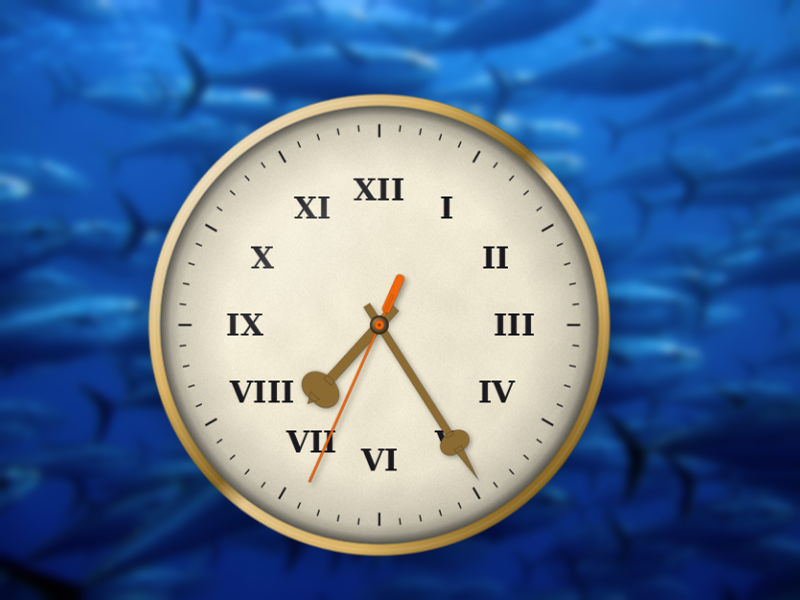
7:24:34
